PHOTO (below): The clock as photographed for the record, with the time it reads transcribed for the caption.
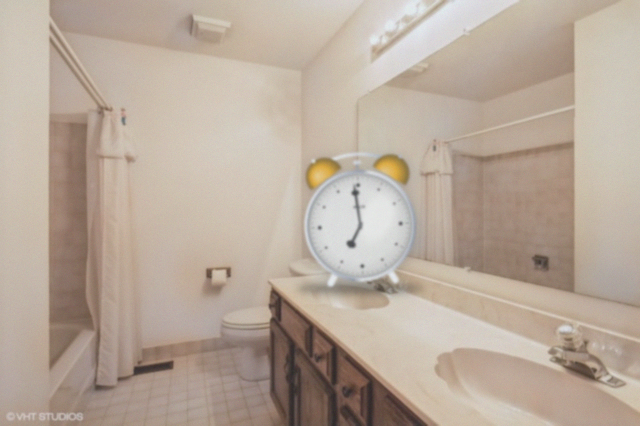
6:59
